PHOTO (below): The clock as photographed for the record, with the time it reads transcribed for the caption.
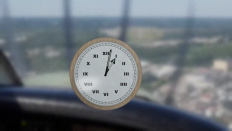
1:02
